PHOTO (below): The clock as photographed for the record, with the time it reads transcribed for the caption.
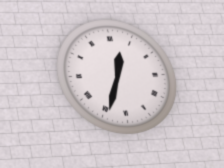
12:34
